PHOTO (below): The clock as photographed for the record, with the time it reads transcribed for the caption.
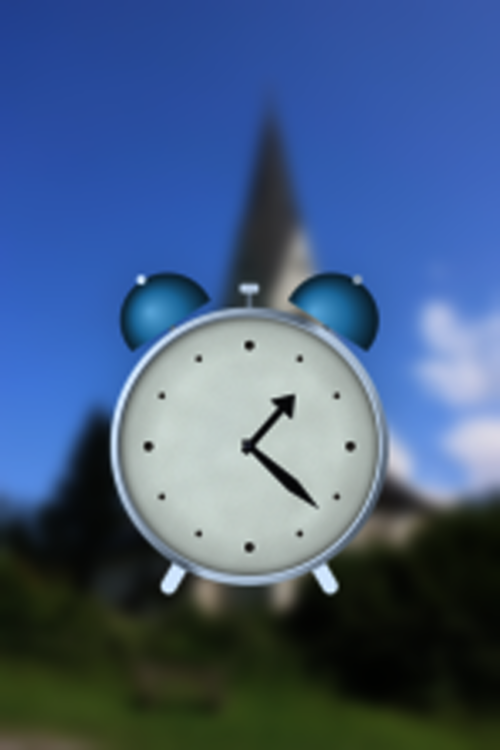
1:22
